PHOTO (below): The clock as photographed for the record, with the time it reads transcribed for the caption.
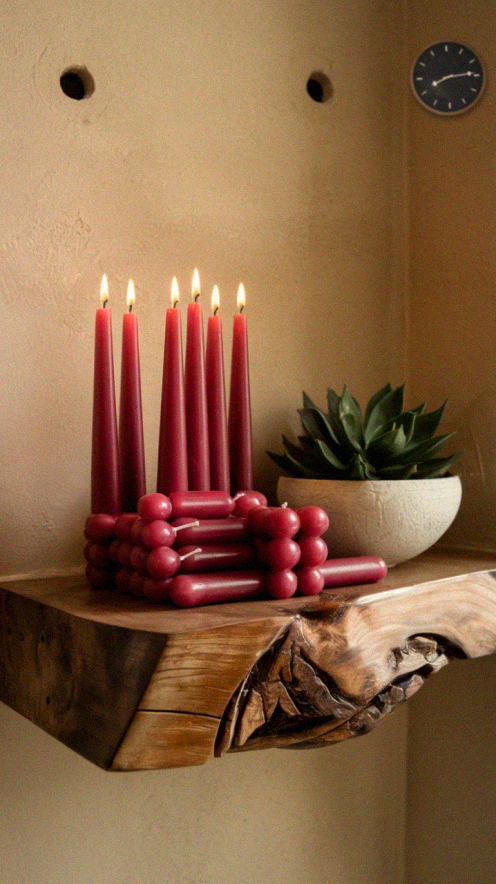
8:14
